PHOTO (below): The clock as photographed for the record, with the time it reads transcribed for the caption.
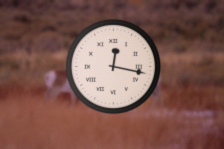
12:17
